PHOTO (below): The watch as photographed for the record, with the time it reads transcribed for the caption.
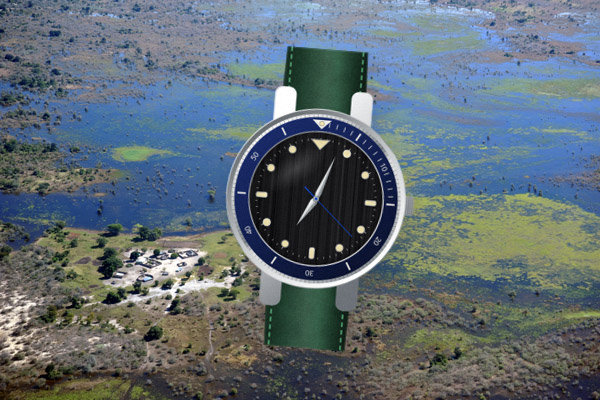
7:03:22
